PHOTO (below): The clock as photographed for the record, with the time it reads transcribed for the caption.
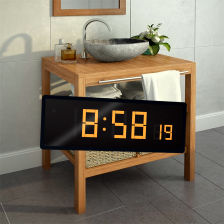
8:58:19
